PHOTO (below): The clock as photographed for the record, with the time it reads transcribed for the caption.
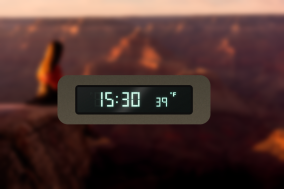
15:30
